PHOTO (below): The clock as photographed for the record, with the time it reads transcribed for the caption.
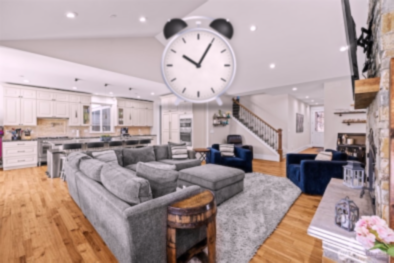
10:05
